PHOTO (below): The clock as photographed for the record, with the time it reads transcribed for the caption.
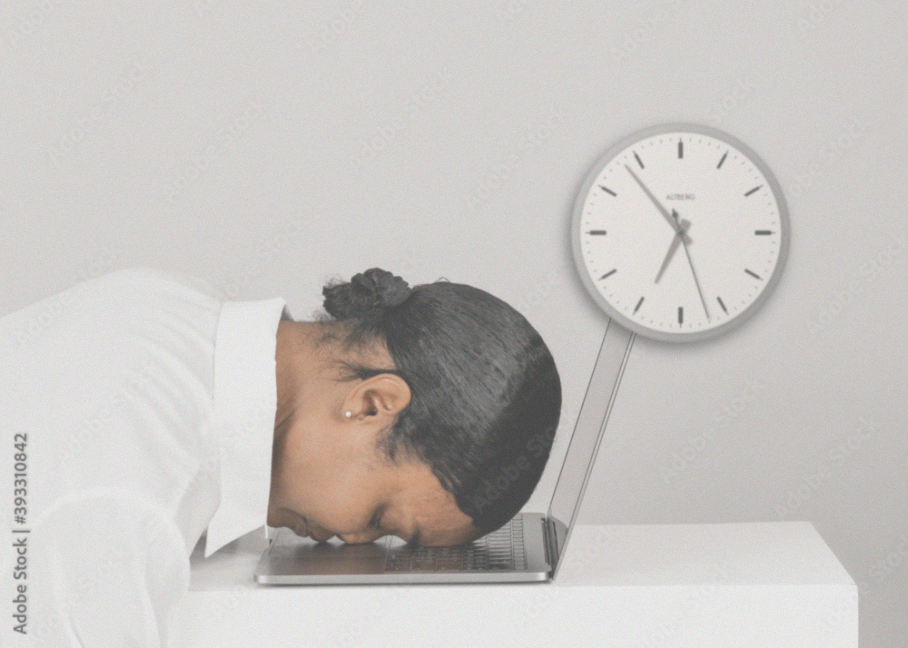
6:53:27
